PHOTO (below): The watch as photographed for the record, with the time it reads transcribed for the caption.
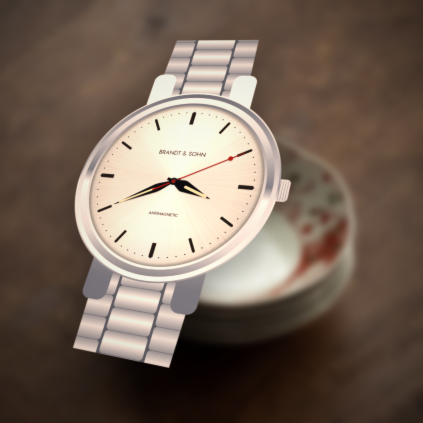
3:40:10
